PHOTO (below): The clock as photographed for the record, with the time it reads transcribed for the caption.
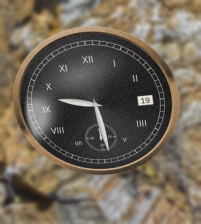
9:29
